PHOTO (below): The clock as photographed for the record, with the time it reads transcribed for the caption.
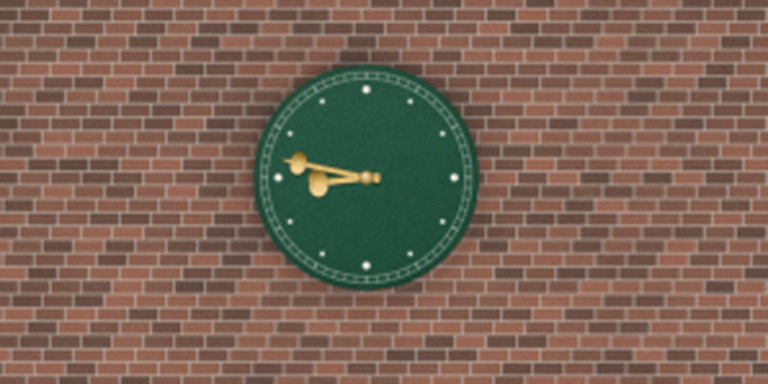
8:47
